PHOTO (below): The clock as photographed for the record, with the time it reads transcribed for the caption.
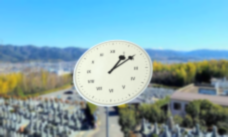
1:09
